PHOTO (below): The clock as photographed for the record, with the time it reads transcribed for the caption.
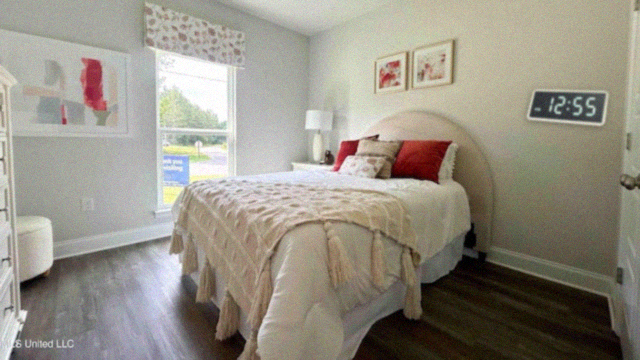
12:55
